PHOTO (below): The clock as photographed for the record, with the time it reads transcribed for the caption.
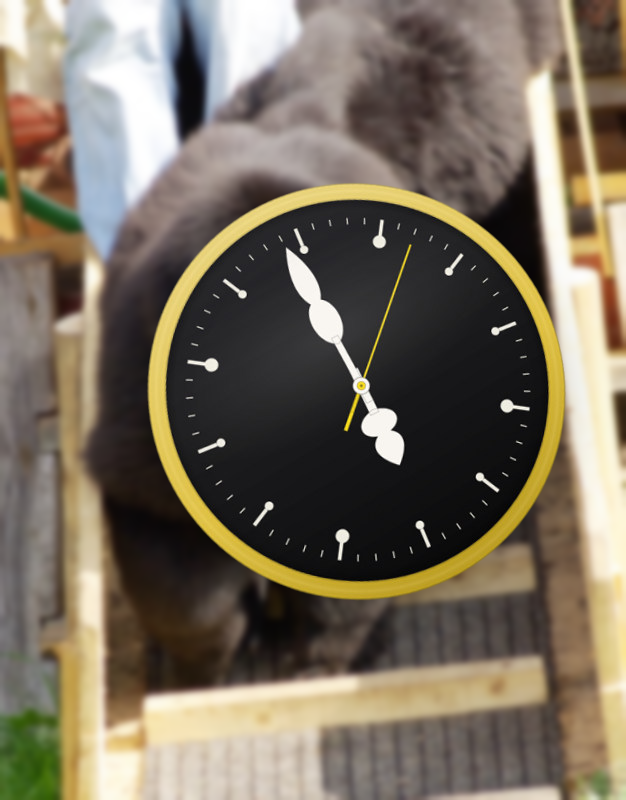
4:54:02
